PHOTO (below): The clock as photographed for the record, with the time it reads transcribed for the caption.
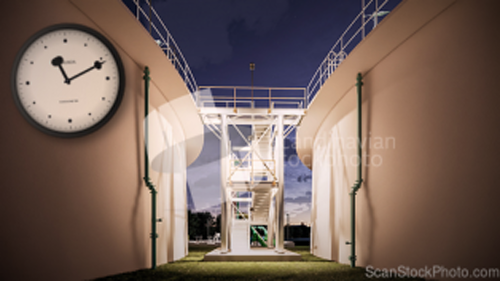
11:11
